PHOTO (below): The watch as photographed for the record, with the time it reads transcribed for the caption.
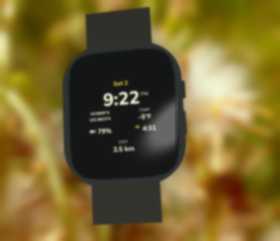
9:22
